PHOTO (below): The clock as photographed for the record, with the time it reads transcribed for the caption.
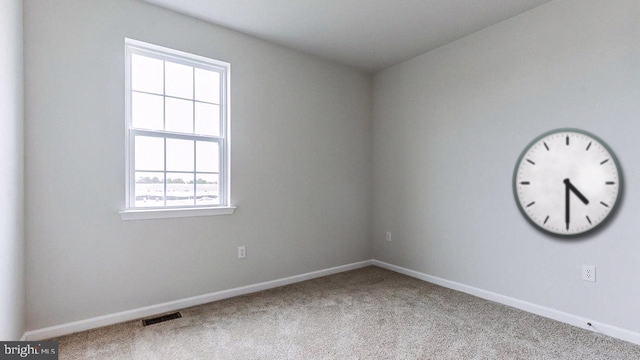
4:30
